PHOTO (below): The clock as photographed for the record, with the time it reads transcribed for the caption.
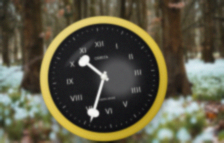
10:34
